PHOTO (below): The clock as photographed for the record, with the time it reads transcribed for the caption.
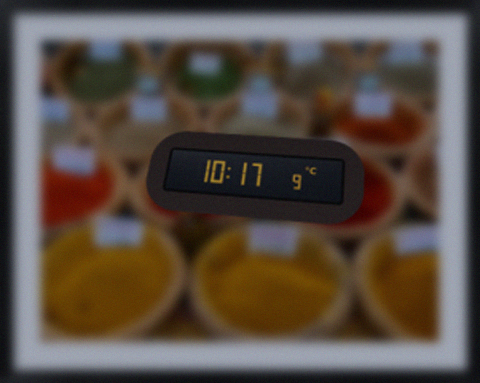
10:17
